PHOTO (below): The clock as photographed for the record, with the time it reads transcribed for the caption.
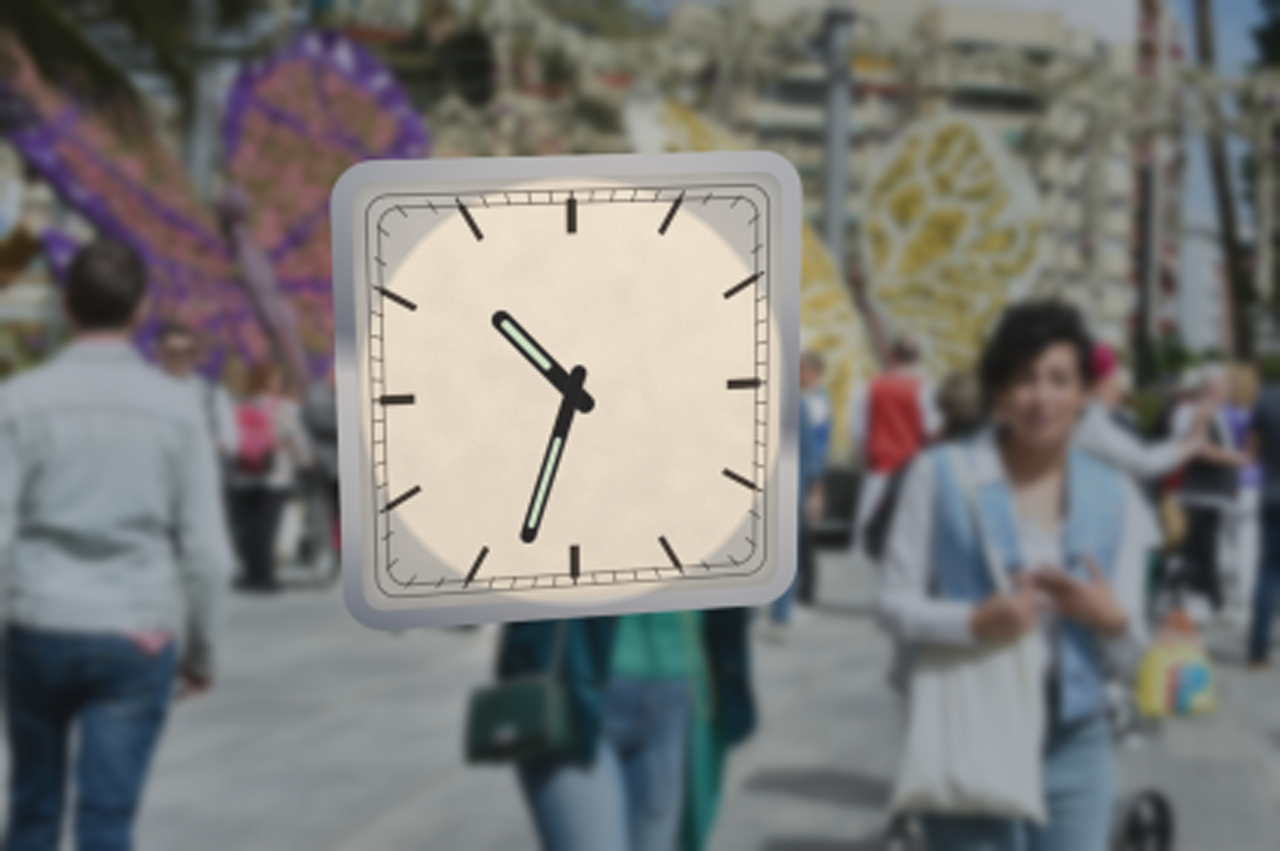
10:33
